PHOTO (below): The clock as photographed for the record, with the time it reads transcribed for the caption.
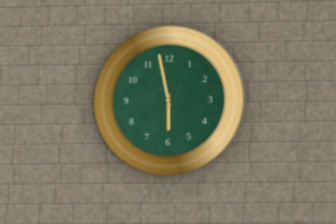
5:58
